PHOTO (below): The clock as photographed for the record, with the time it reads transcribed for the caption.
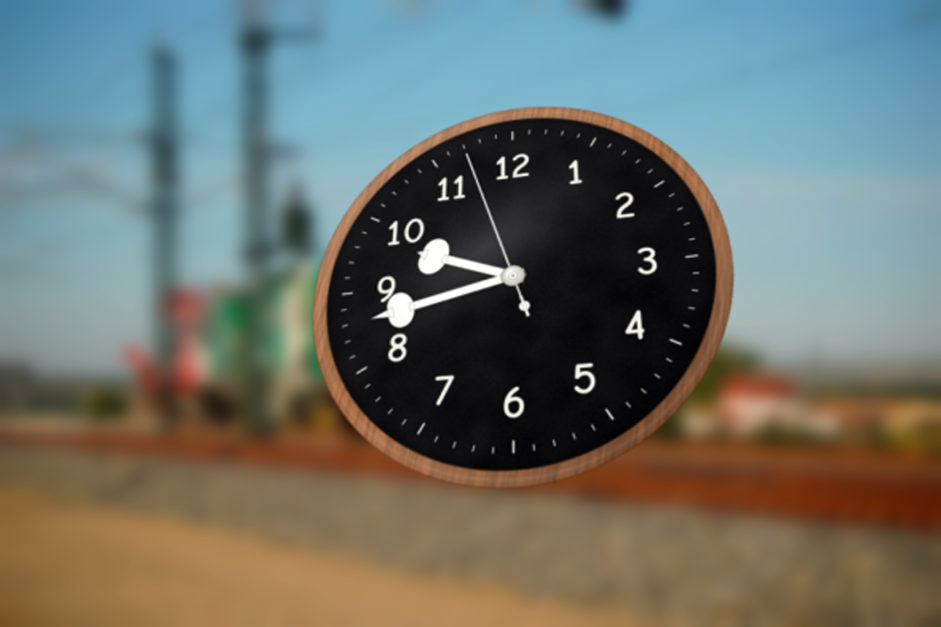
9:42:57
